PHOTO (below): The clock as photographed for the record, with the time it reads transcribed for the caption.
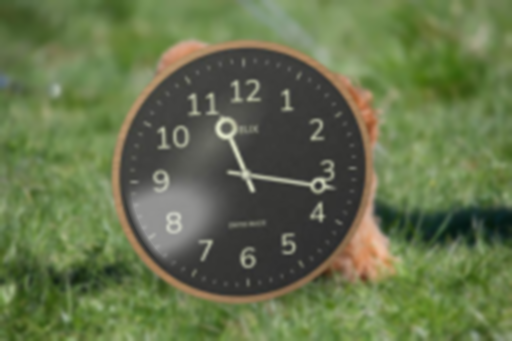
11:17
